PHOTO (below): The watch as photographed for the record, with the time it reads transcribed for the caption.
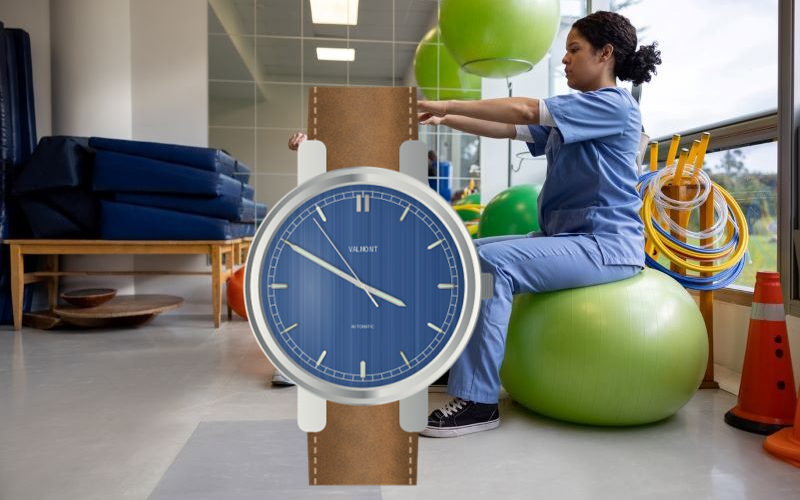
3:49:54
